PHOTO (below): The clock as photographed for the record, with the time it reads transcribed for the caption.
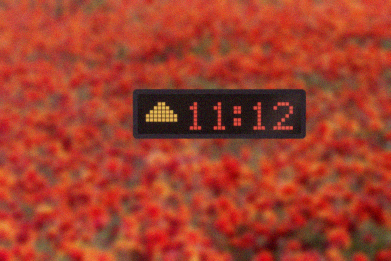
11:12
